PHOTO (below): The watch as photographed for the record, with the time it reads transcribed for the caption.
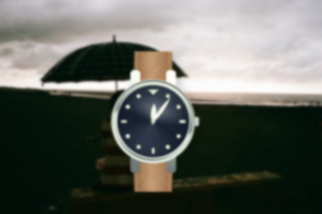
12:06
